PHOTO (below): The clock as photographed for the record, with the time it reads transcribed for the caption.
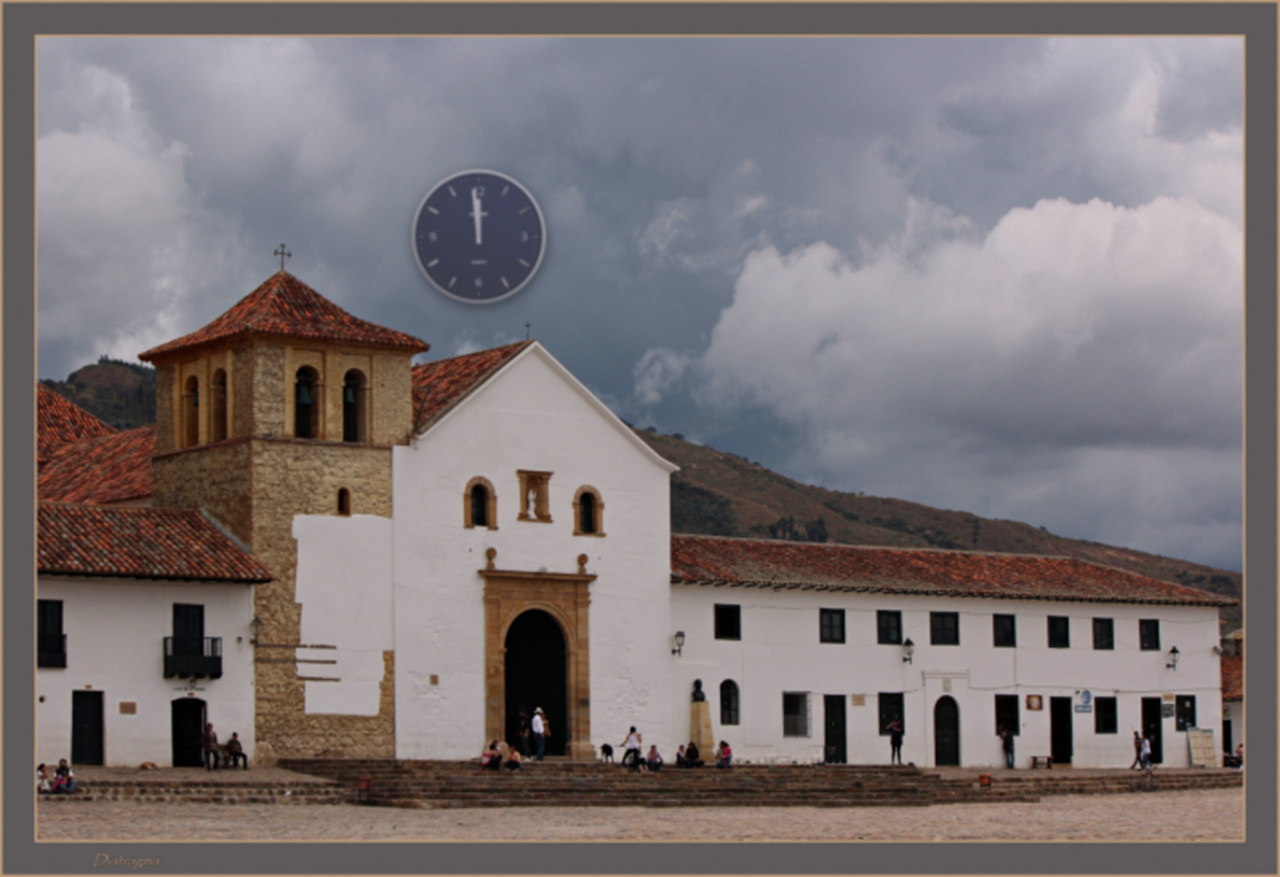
11:59
